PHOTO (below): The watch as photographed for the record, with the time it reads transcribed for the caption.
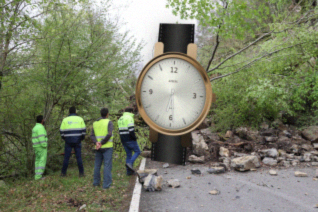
6:29
